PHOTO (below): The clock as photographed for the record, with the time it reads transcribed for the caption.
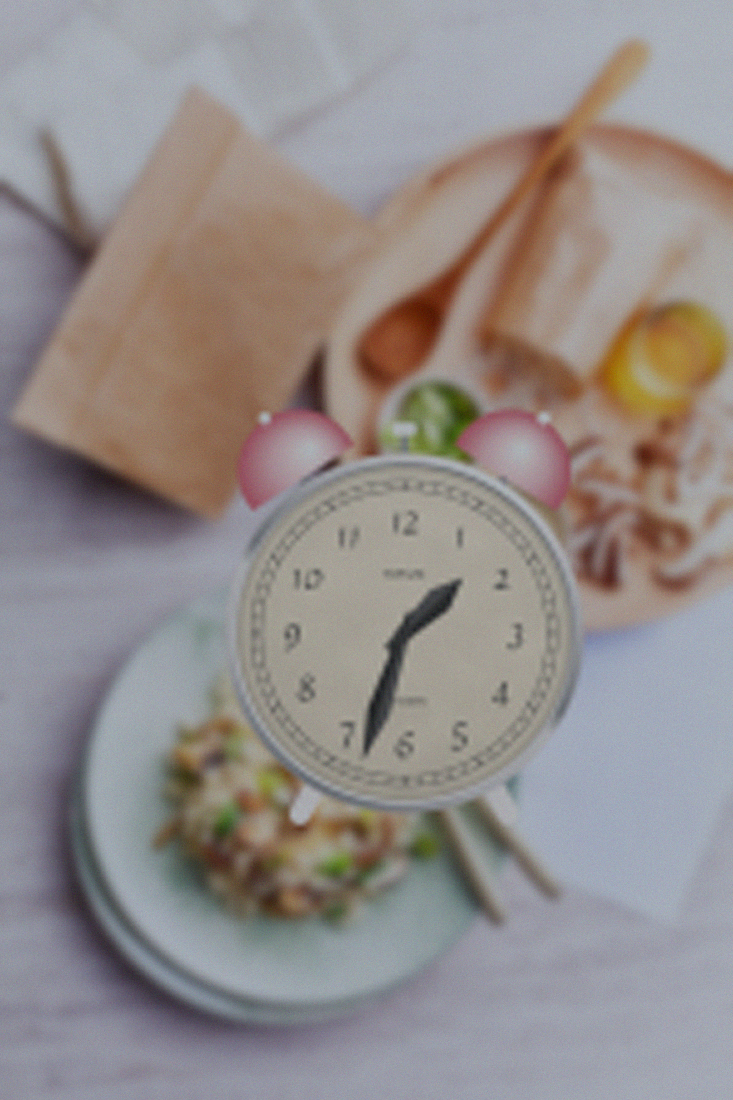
1:33
